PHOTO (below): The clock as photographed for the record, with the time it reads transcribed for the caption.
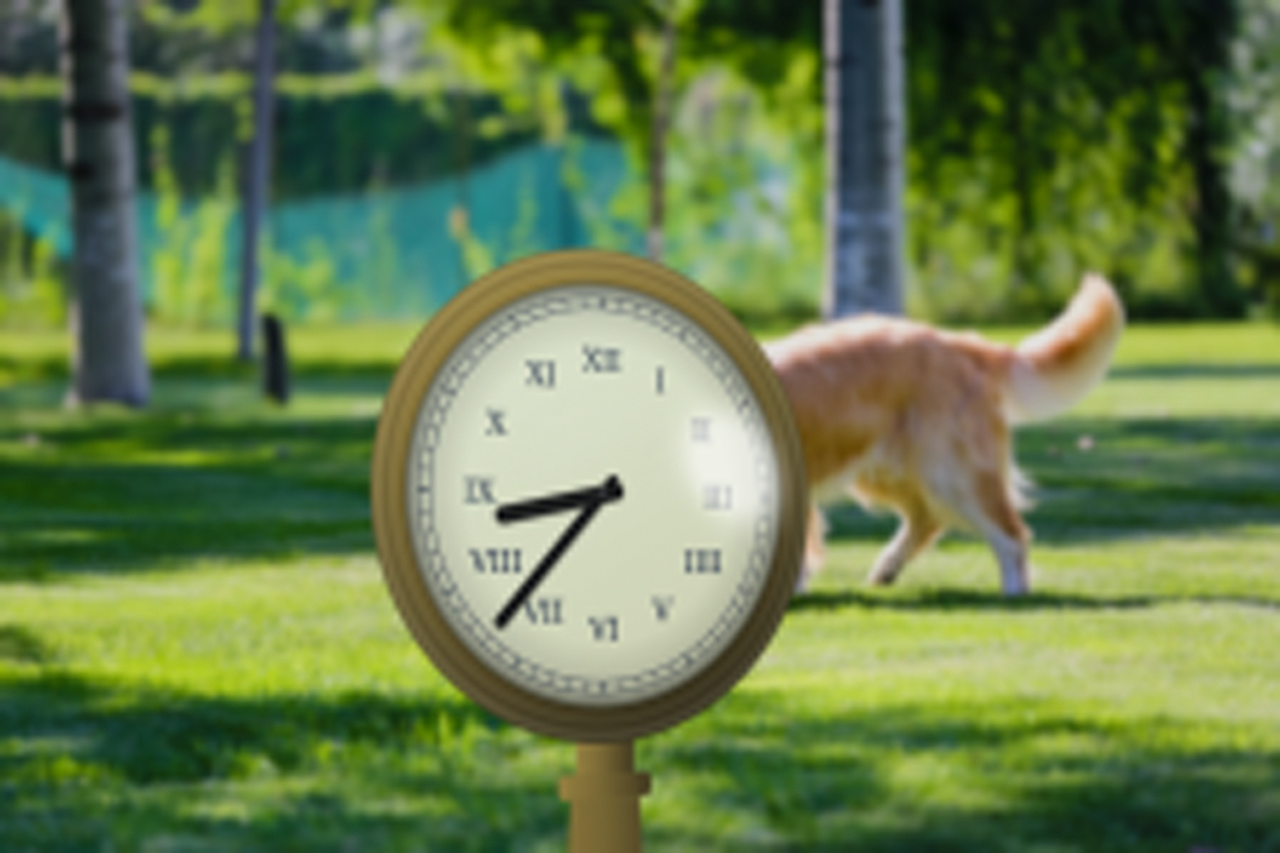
8:37
